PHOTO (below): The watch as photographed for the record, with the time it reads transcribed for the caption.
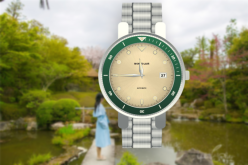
11:45
